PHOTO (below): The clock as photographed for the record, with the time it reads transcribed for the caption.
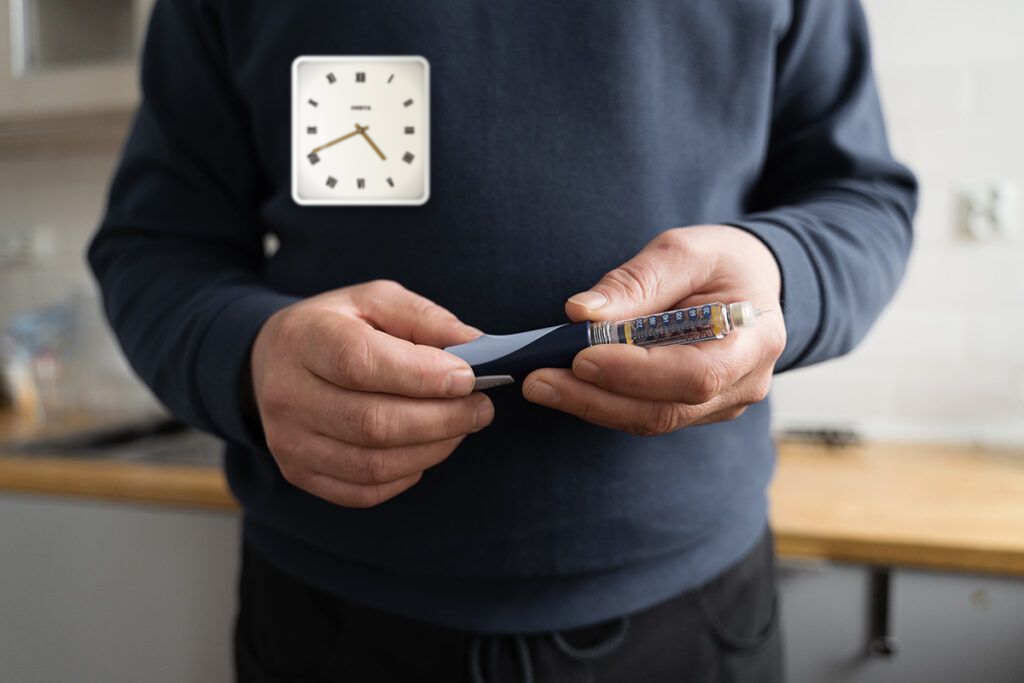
4:41
